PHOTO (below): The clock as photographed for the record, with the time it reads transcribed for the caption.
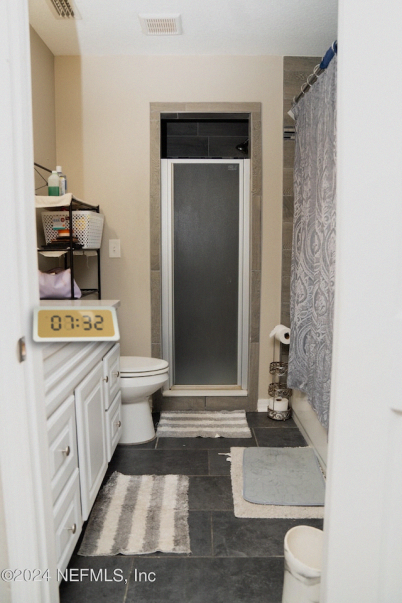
7:32
